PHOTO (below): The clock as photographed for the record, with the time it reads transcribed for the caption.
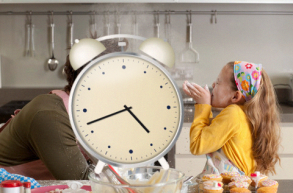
4:42
